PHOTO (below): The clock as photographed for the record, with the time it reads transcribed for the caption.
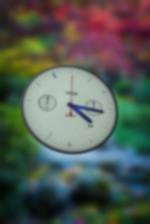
4:16
